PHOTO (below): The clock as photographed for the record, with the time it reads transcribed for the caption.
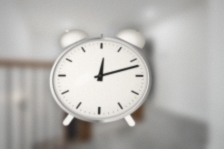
12:12
